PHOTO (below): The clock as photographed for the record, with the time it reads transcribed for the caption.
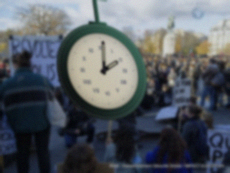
2:01
